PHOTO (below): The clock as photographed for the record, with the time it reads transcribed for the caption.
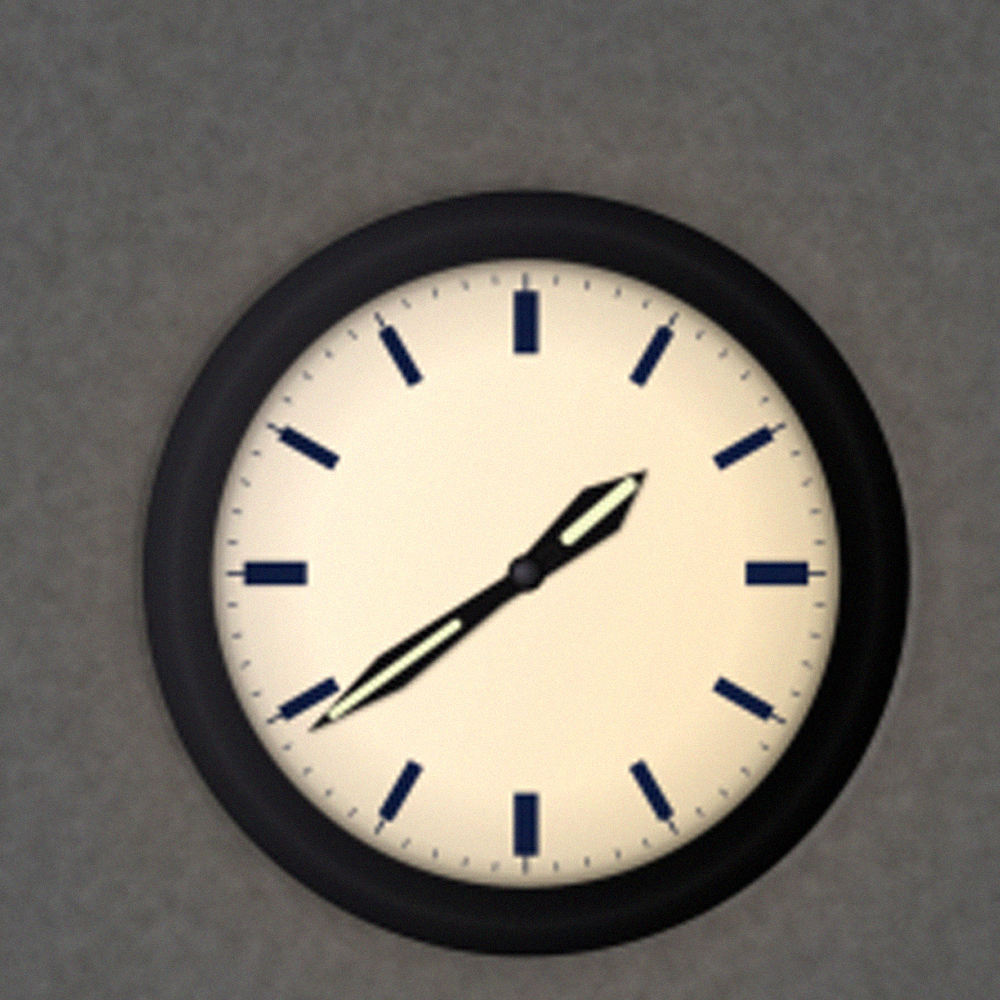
1:39
